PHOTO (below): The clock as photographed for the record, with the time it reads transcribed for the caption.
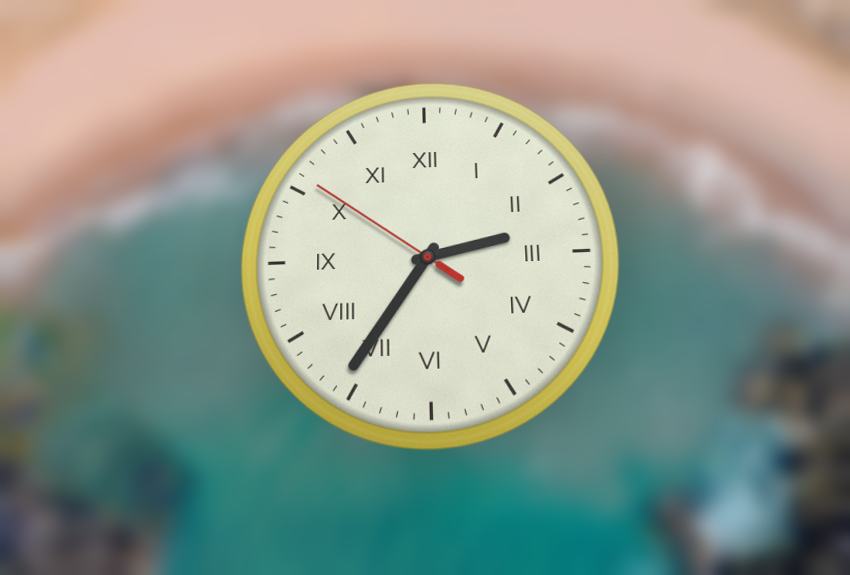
2:35:51
